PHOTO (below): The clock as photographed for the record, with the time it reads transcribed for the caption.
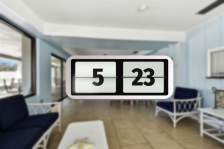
5:23
